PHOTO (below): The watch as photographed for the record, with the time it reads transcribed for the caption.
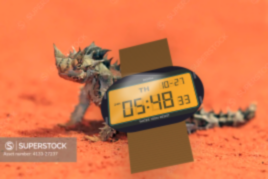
5:48
